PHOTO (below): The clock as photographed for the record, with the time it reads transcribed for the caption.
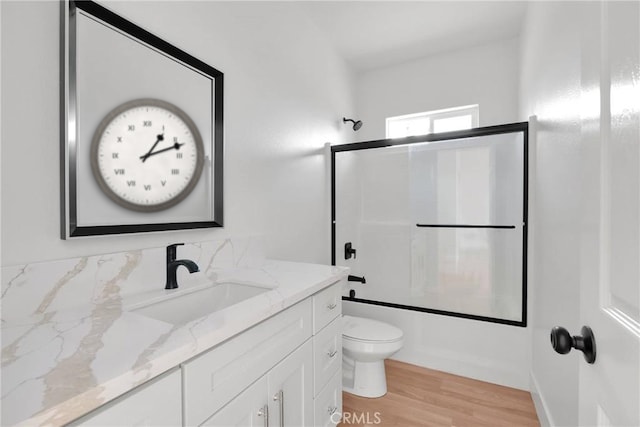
1:12
